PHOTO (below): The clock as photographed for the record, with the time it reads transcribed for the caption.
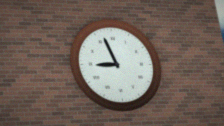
8:57
